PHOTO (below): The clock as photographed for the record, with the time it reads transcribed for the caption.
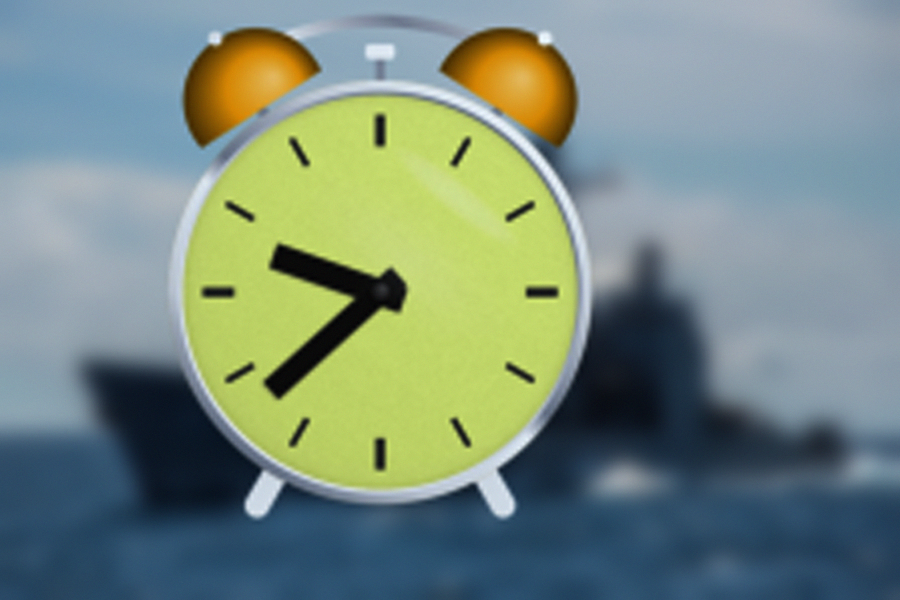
9:38
